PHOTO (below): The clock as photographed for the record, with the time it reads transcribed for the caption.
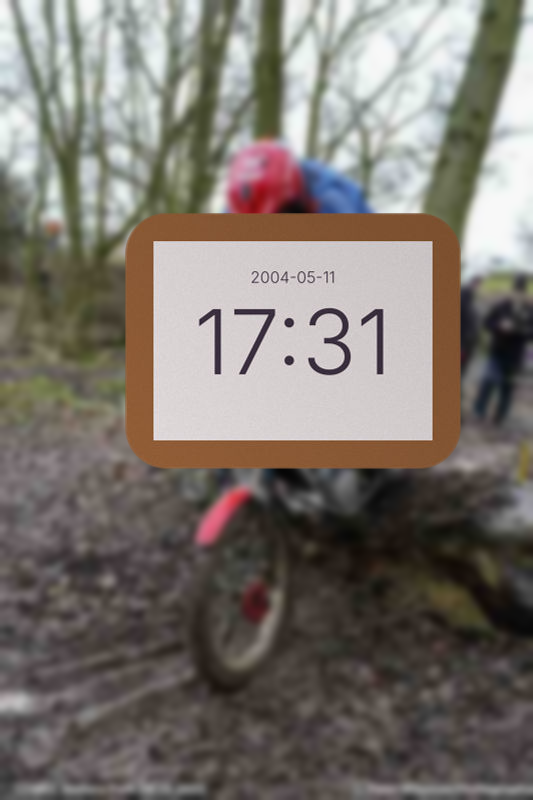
17:31
